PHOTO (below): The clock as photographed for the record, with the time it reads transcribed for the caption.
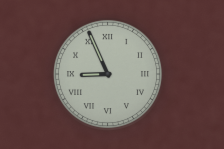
8:56
